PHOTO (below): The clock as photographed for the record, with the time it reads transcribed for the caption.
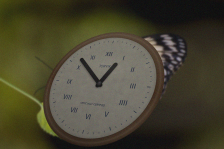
12:52
